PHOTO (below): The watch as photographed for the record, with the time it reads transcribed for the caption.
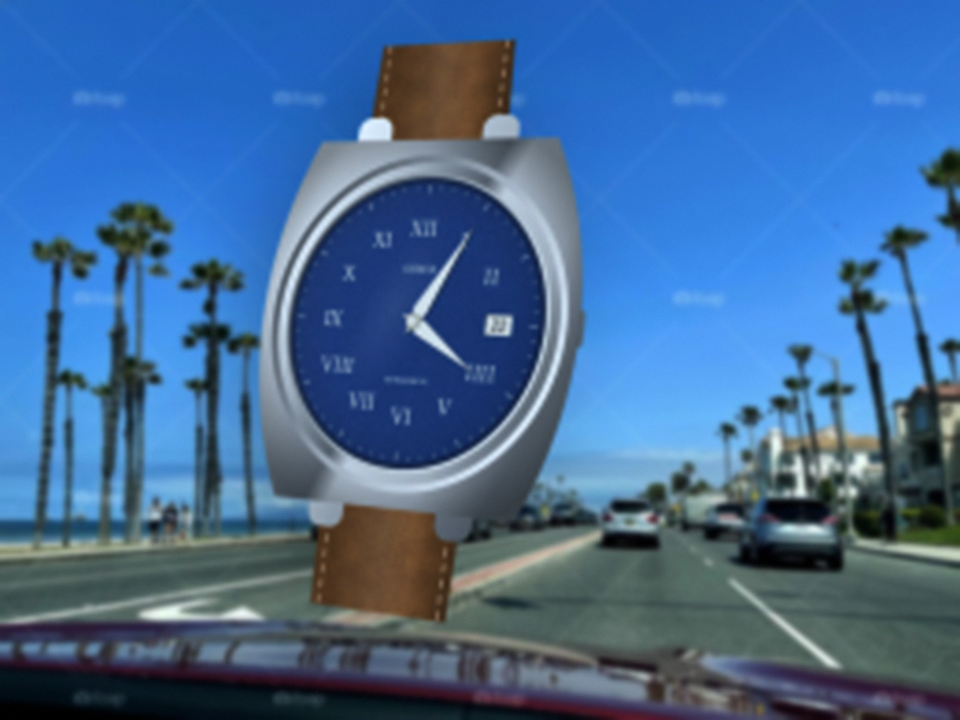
4:05
